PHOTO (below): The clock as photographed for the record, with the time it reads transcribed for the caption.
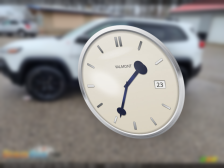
1:34
